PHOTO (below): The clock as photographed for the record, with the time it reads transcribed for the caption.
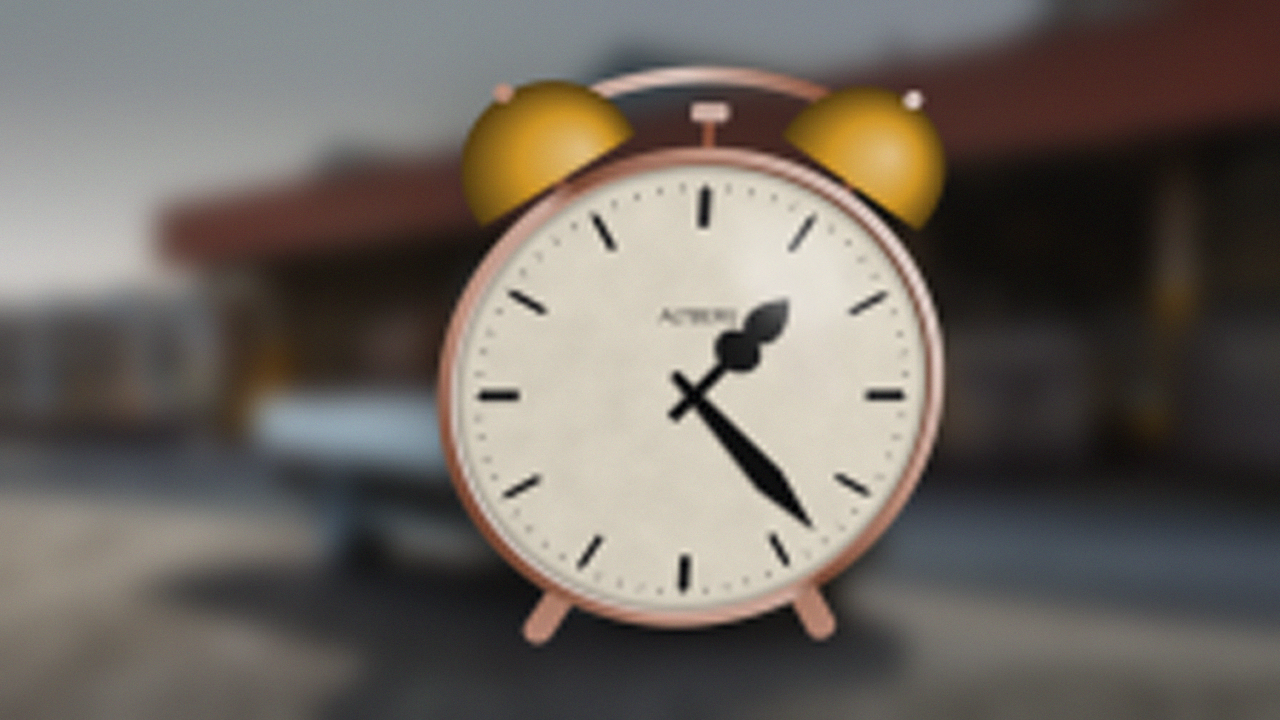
1:23
